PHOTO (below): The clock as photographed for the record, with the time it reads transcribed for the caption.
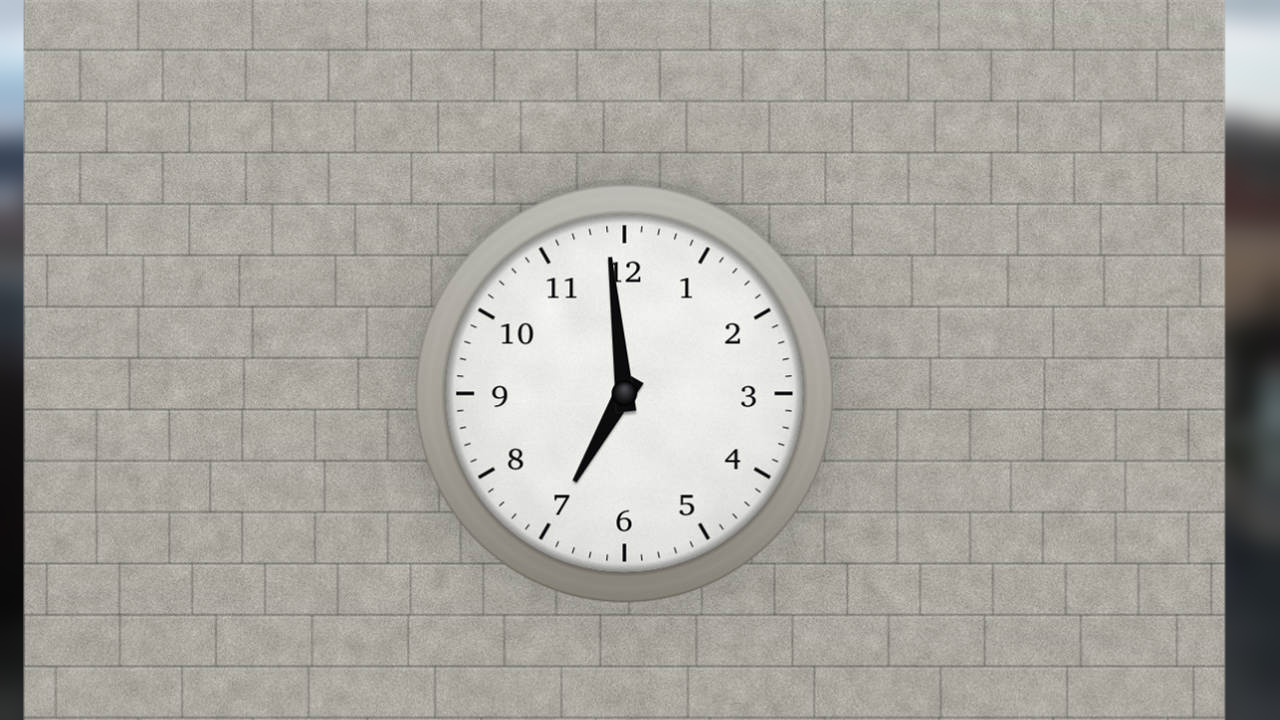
6:59
